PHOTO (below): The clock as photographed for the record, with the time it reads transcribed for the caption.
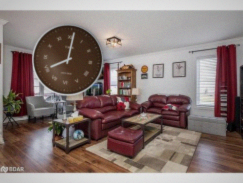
8:01
